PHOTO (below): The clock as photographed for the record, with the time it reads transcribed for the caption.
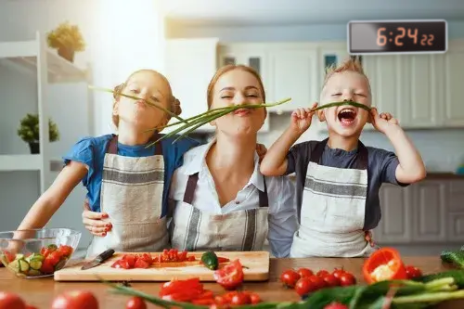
6:24
